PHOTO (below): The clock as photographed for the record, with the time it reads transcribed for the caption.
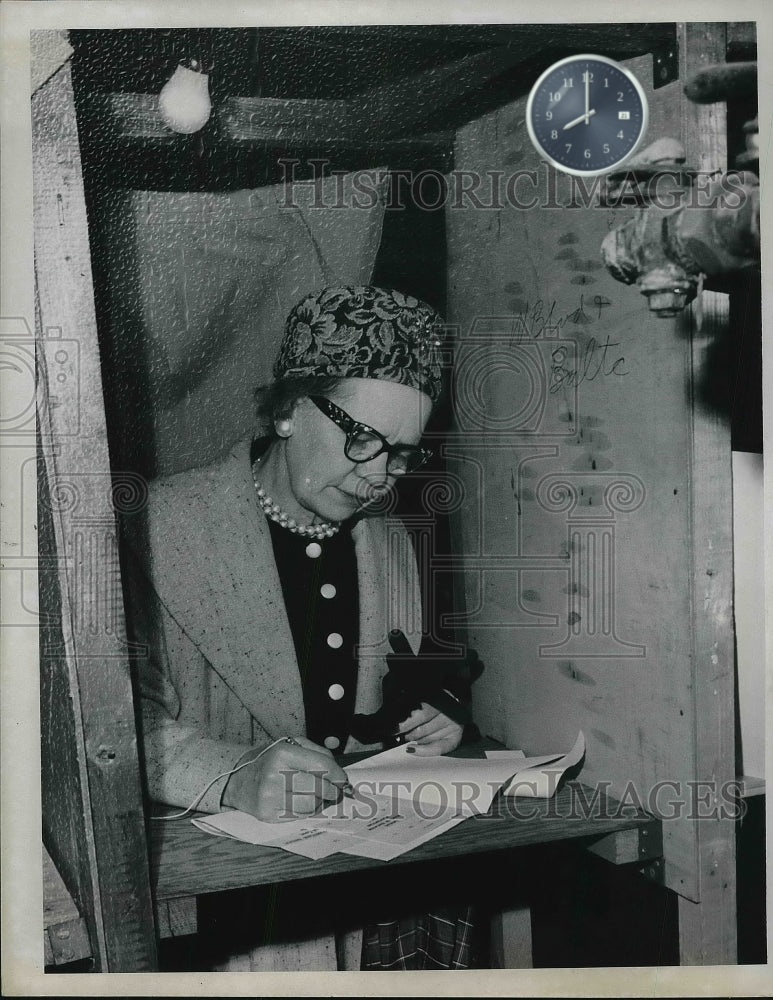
8:00
